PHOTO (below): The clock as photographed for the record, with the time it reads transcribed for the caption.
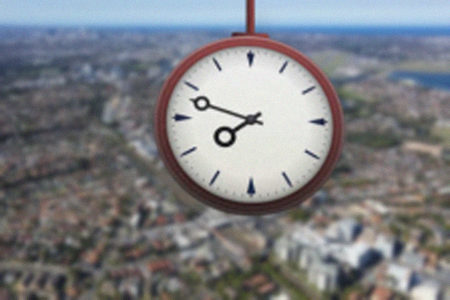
7:48
